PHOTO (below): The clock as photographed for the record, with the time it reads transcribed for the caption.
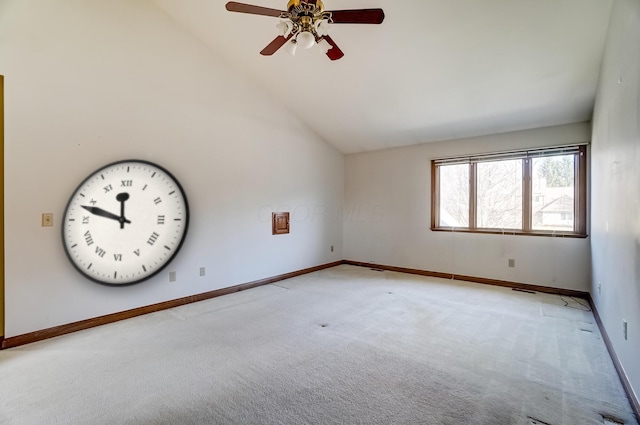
11:48
